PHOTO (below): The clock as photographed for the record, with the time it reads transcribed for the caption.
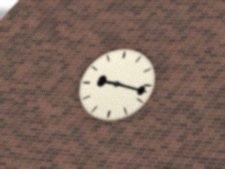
9:17
